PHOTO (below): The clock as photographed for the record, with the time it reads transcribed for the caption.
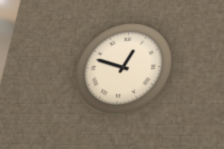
12:48
